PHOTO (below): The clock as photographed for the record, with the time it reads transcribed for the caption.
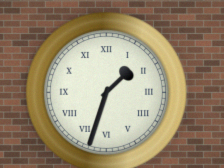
1:33
